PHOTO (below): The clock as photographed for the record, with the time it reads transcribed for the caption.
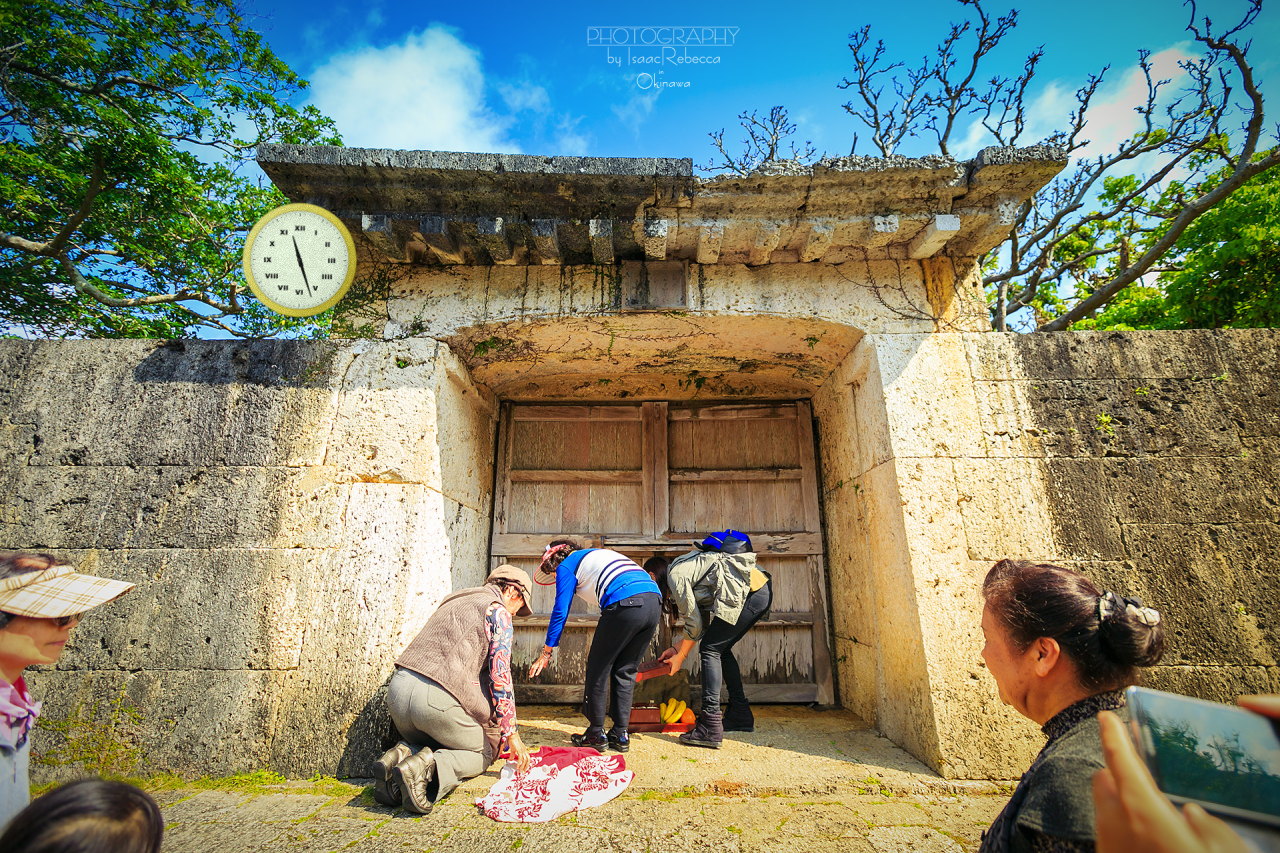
11:27
